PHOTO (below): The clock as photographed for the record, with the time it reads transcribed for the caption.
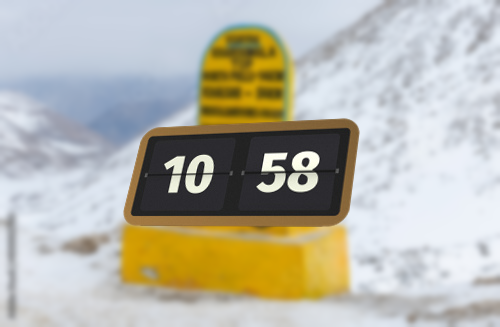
10:58
